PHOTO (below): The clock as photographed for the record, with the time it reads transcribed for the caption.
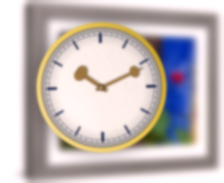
10:11
